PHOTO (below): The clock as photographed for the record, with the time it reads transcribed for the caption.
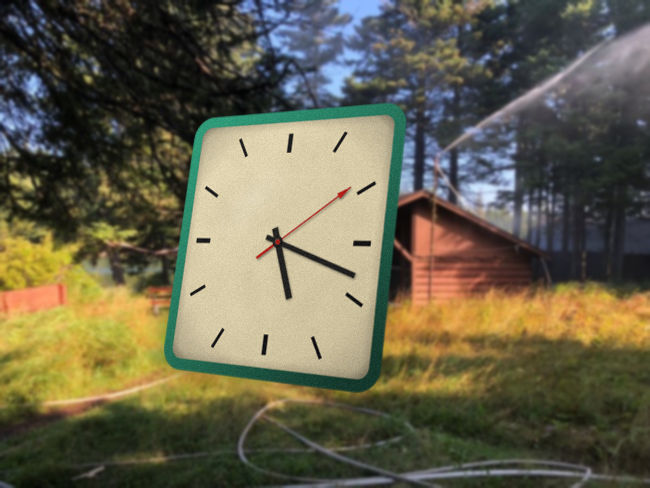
5:18:09
